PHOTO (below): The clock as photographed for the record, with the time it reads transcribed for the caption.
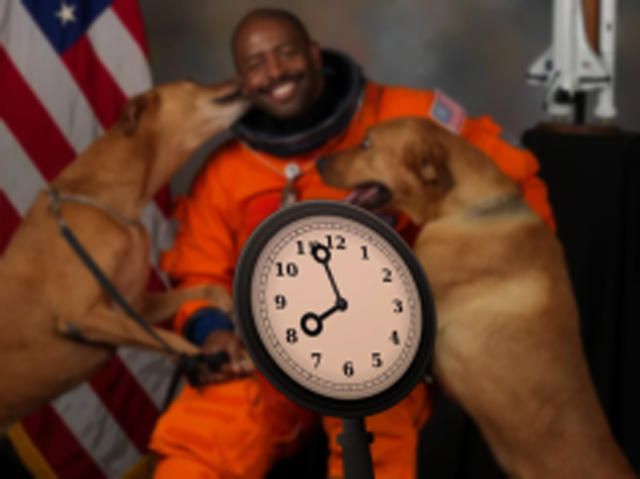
7:57
